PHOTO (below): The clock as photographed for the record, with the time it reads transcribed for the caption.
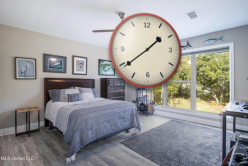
1:39
